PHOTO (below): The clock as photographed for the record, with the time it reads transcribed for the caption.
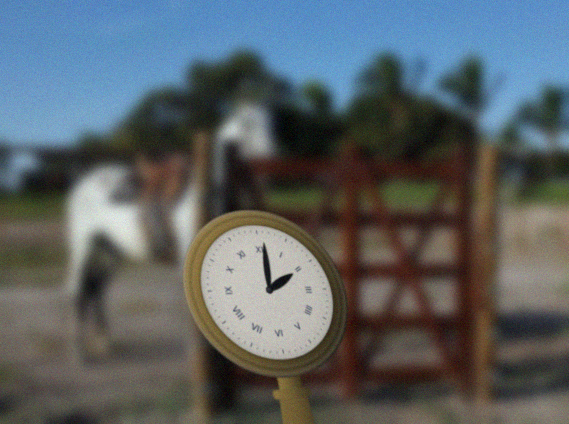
2:01
